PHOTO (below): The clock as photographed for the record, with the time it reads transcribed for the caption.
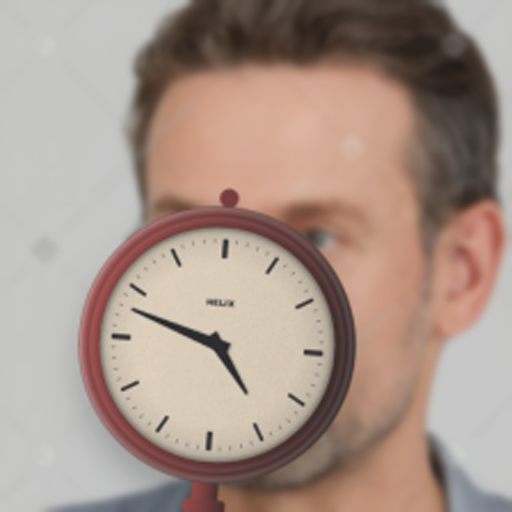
4:48
